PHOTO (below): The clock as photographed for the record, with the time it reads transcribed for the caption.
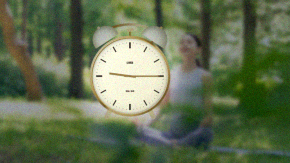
9:15
